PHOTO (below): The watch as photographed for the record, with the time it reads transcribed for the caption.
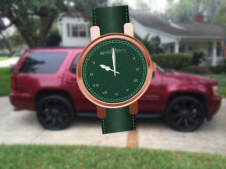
10:00
